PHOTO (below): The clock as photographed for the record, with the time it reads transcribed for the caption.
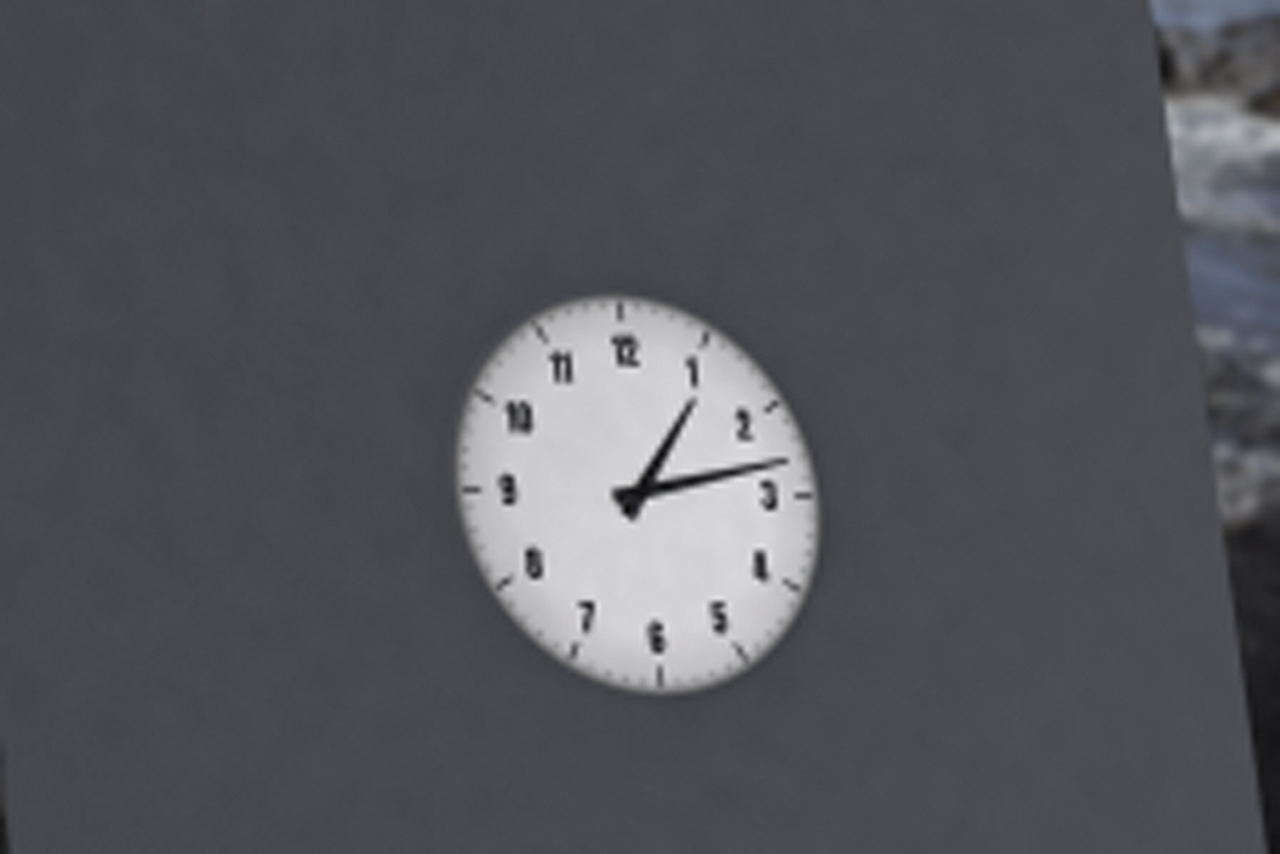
1:13
